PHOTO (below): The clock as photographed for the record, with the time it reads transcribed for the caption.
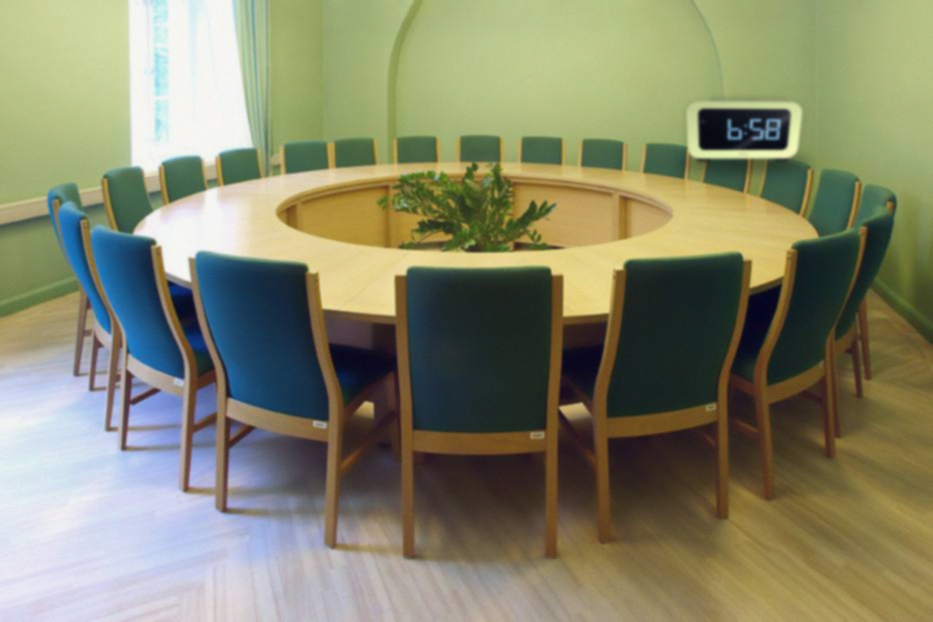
6:58
